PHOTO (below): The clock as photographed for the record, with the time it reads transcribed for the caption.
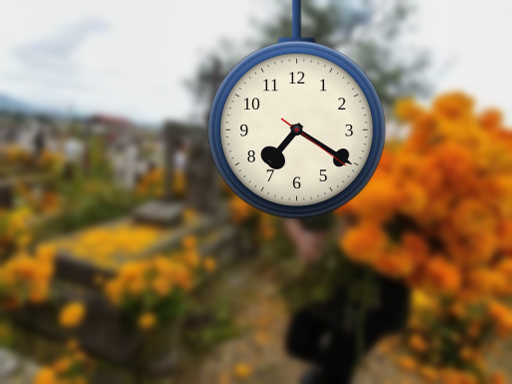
7:20:21
